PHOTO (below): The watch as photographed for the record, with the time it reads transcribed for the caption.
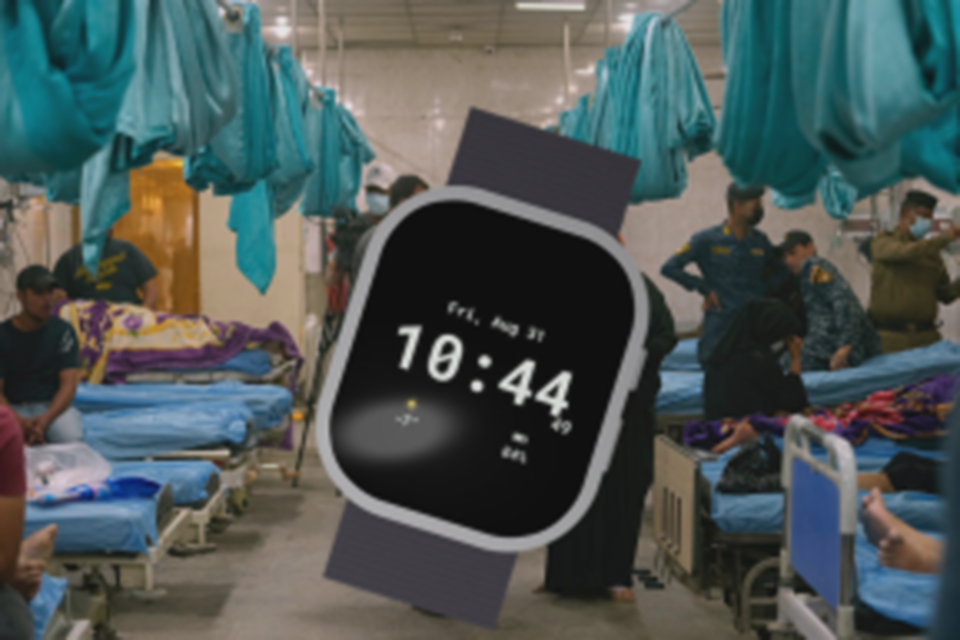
10:44
